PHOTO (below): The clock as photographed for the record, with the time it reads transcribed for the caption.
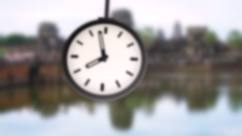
7:58
